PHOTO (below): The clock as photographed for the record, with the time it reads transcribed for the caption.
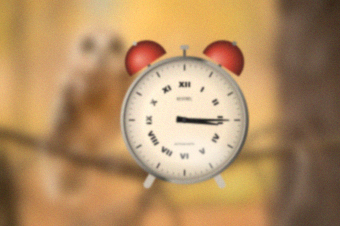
3:15
